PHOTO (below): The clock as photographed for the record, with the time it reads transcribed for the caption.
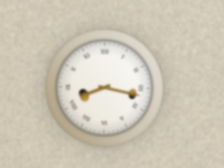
8:17
